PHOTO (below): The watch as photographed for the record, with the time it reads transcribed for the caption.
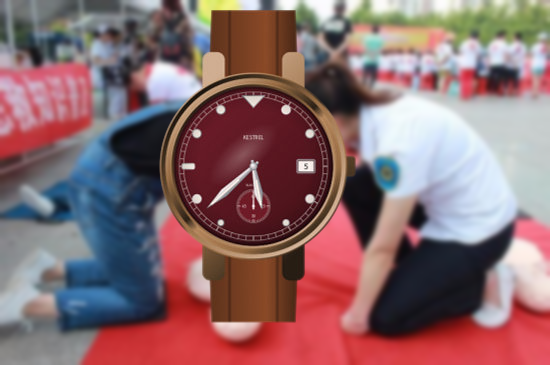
5:38
